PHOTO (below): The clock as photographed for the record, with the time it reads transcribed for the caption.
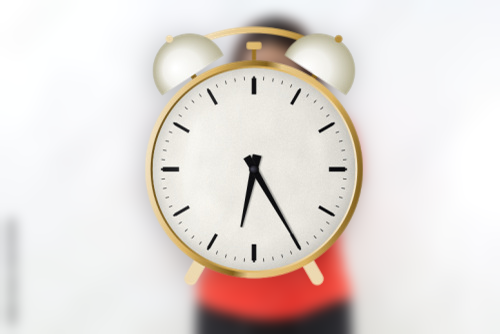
6:25
